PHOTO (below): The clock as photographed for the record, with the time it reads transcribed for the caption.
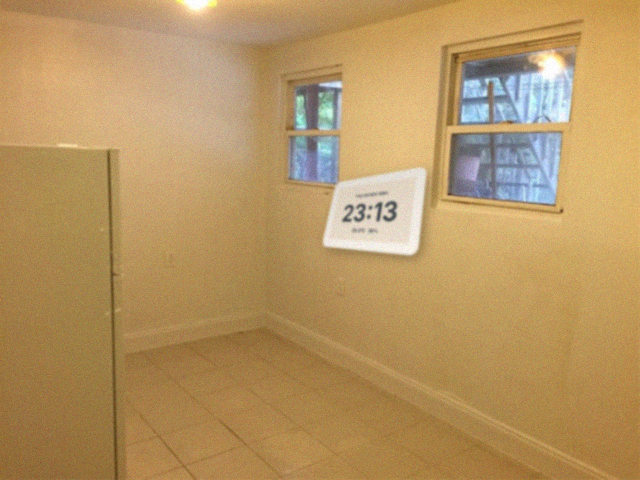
23:13
